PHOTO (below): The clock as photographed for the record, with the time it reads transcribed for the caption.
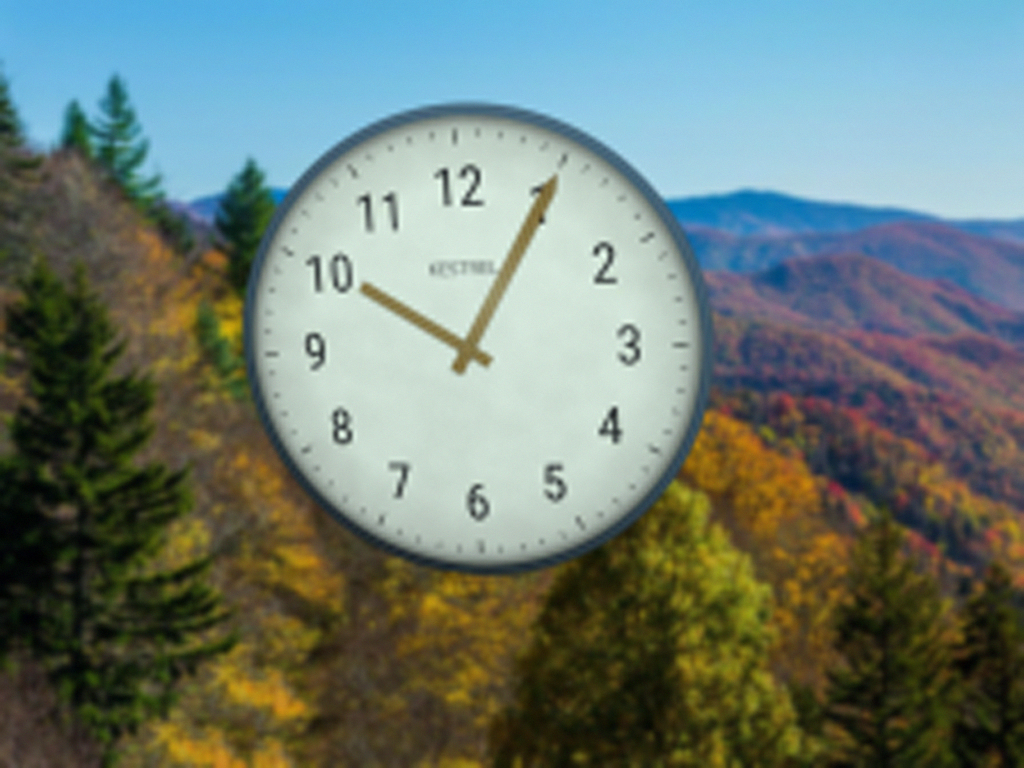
10:05
